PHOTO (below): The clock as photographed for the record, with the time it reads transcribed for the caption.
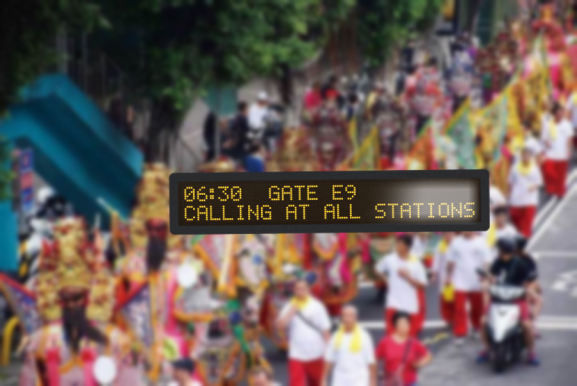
6:30
